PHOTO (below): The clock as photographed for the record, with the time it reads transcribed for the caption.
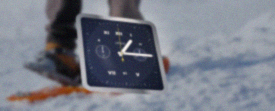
1:15
